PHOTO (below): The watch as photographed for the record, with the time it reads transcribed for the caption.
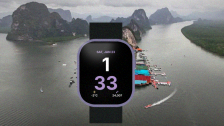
1:33
